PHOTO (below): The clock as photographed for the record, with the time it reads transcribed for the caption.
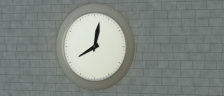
8:02
